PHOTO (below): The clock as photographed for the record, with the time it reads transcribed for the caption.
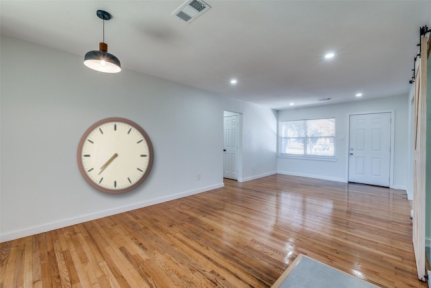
7:37
